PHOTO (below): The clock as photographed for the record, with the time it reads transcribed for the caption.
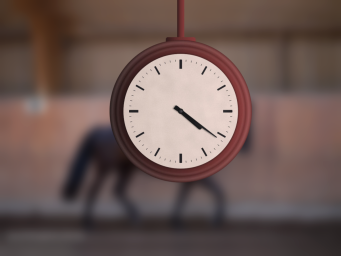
4:21
